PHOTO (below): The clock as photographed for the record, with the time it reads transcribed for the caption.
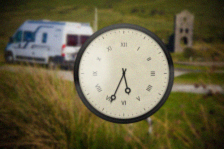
5:34
